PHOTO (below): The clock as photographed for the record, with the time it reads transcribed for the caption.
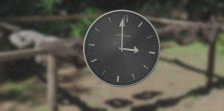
2:59
